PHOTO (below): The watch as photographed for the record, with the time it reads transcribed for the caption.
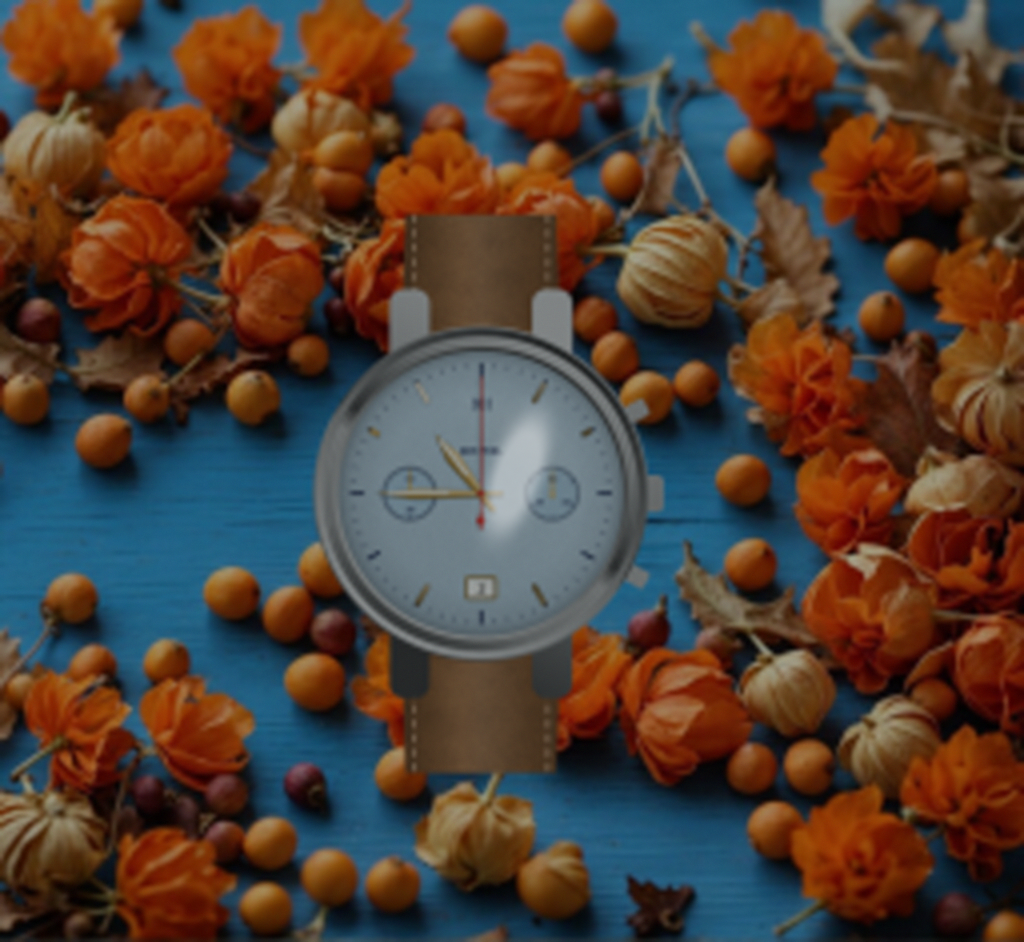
10:45
